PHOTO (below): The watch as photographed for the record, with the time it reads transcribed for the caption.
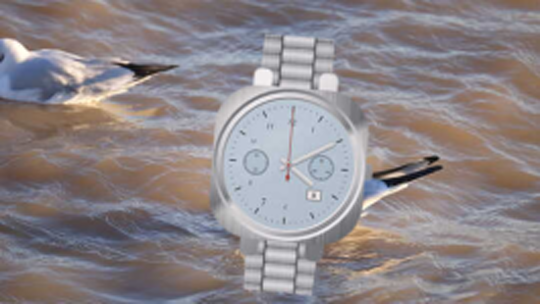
4:10
